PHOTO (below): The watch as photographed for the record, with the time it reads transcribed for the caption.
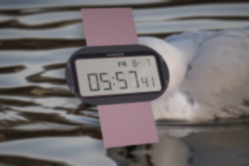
5:57:41
